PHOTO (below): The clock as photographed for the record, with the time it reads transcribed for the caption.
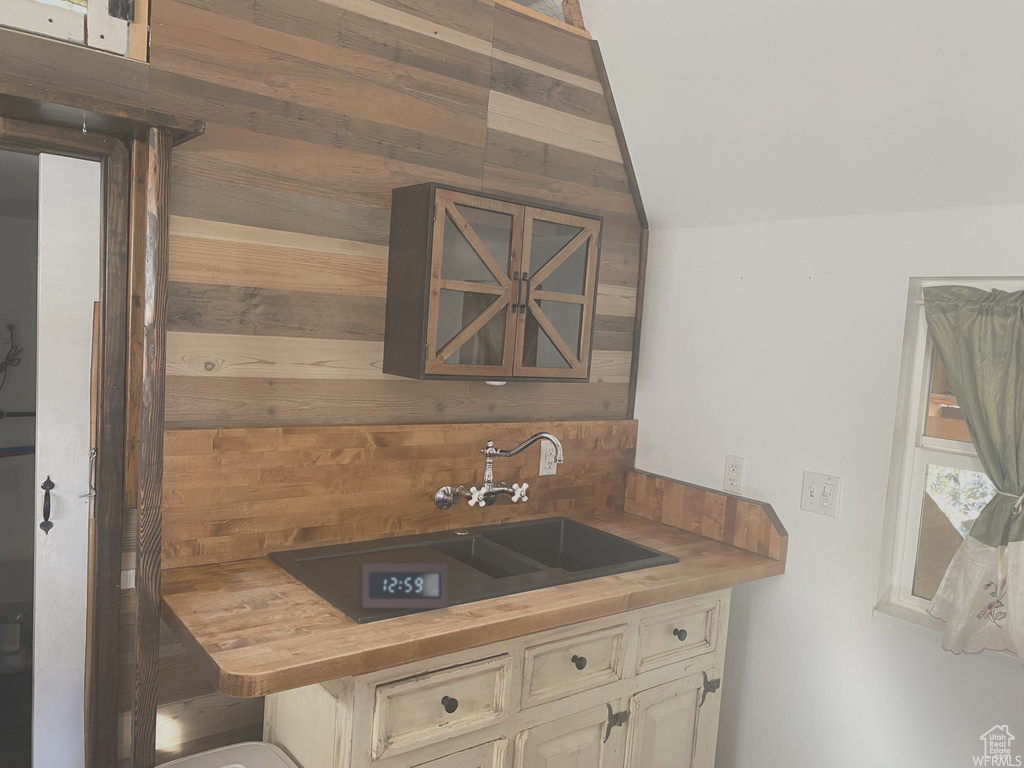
12:59
